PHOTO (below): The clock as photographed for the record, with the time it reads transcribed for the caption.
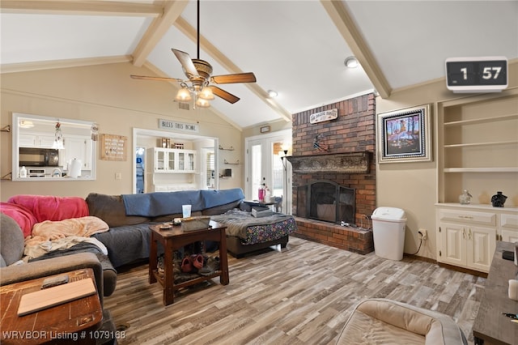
1:57
